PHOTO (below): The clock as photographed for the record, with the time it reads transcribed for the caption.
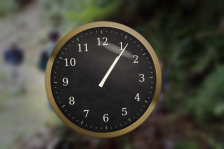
1:06
